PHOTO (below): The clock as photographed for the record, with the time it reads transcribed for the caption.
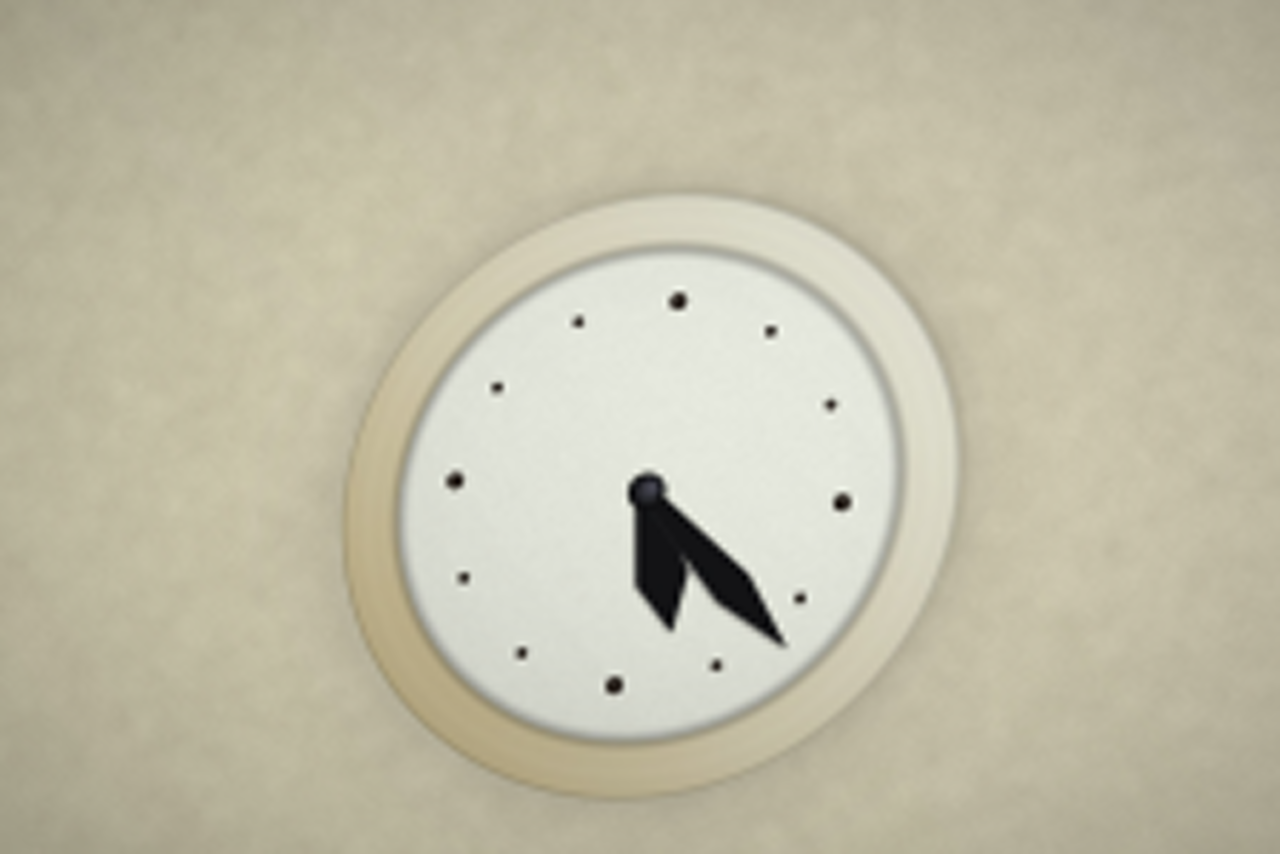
5:22
